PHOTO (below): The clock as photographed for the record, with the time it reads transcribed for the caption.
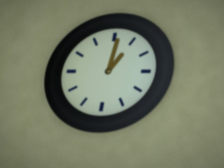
1:01
